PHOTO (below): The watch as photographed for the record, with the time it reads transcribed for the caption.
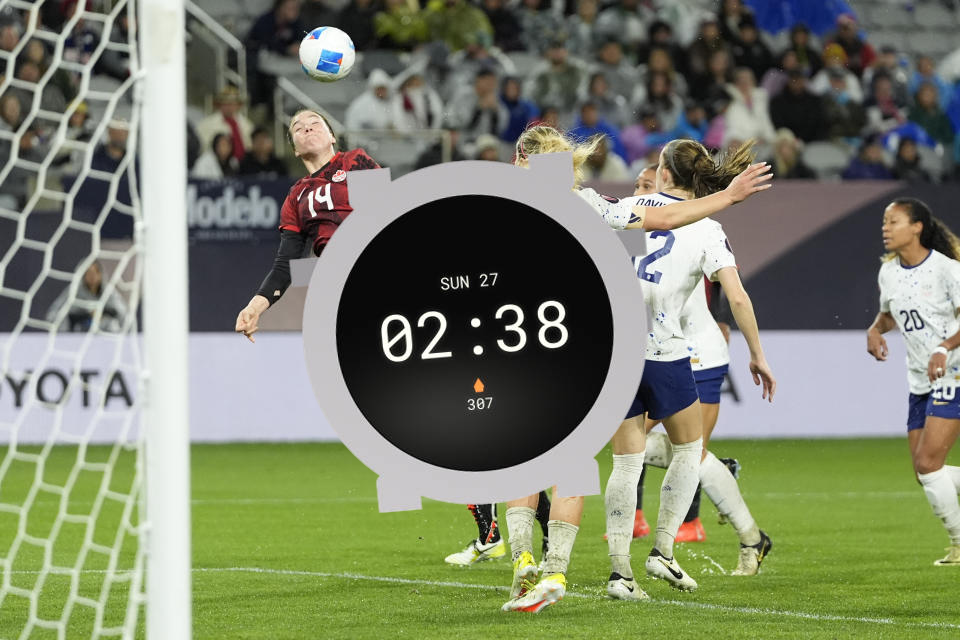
2:38
